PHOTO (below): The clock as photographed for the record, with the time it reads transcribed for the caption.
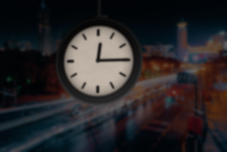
12:15
